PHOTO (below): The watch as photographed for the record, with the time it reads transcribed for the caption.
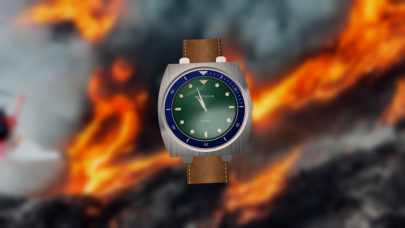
10:57
